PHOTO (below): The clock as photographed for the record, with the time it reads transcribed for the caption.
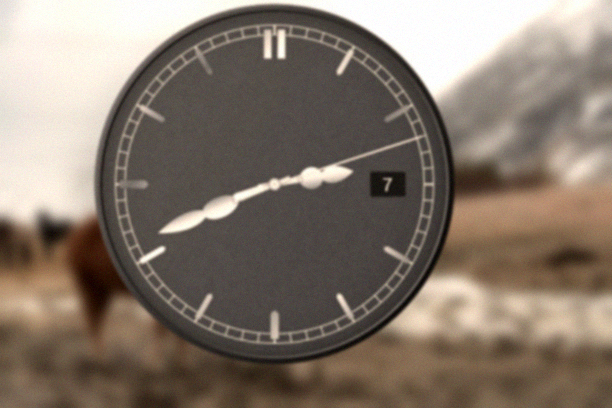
2:41:12
